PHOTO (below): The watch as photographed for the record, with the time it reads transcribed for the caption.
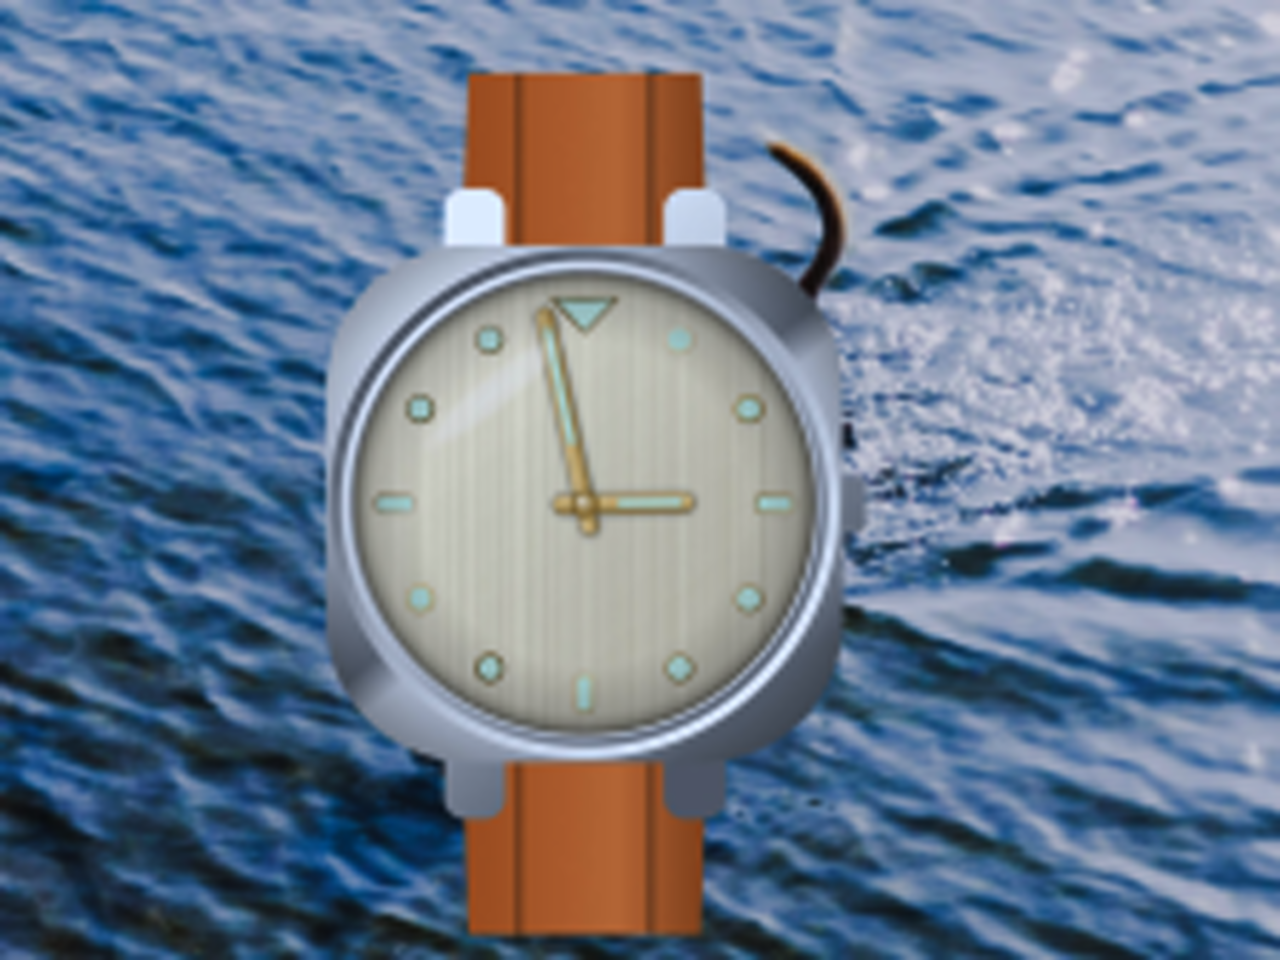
2:58
